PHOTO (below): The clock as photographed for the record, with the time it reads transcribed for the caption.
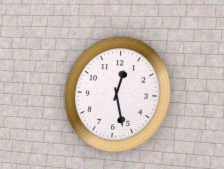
12:27
